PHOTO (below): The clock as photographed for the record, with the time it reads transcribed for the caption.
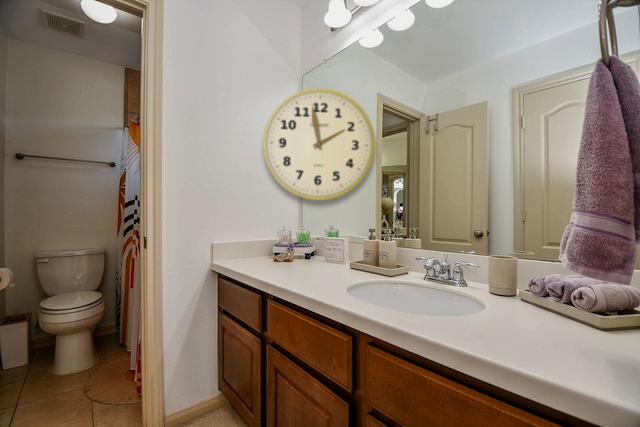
1:58
